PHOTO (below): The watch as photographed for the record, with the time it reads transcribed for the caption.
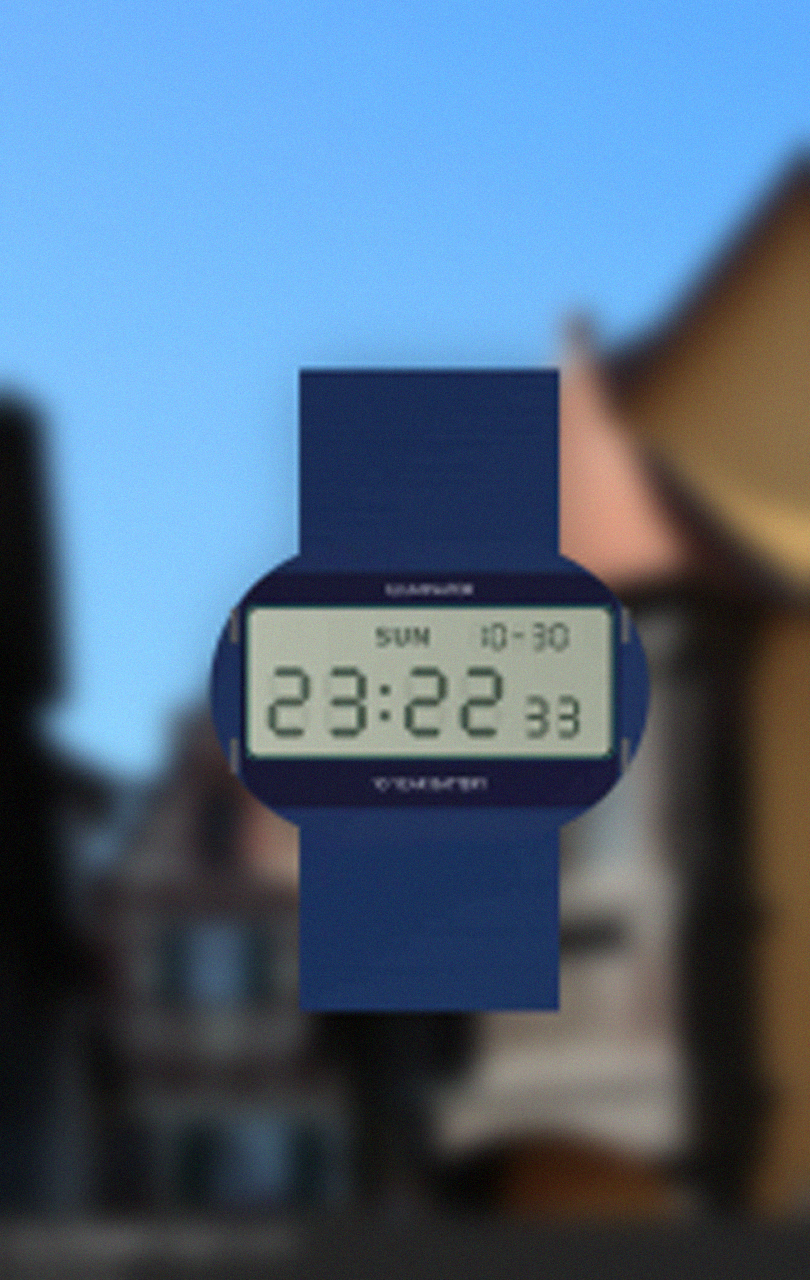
23:22:33
